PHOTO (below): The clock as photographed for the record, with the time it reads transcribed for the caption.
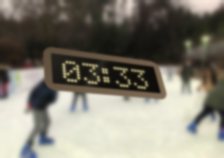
3:33
